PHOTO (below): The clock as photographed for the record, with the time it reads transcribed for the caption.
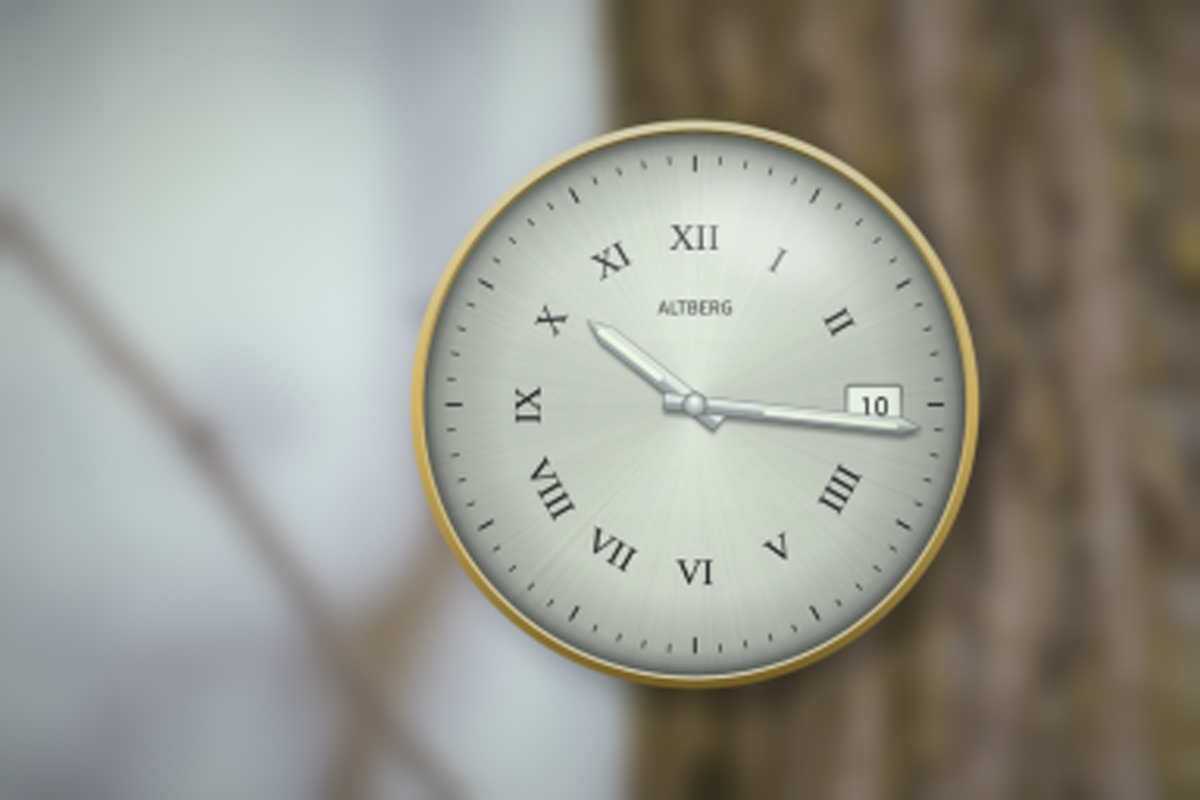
10:16
